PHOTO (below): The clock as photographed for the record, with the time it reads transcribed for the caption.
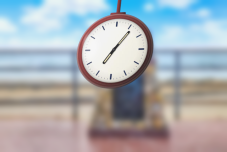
7:06
